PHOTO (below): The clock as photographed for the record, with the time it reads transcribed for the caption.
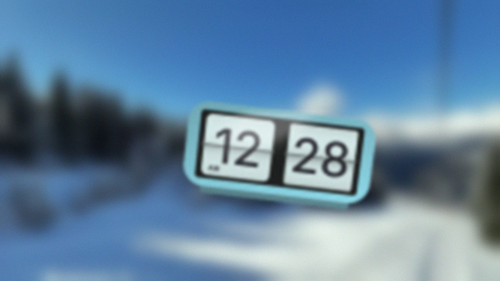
12:28
